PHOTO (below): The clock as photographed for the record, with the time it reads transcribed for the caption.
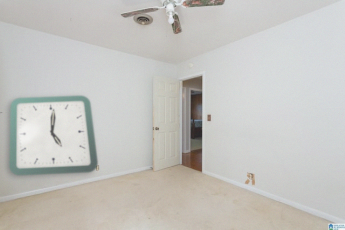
5:01
